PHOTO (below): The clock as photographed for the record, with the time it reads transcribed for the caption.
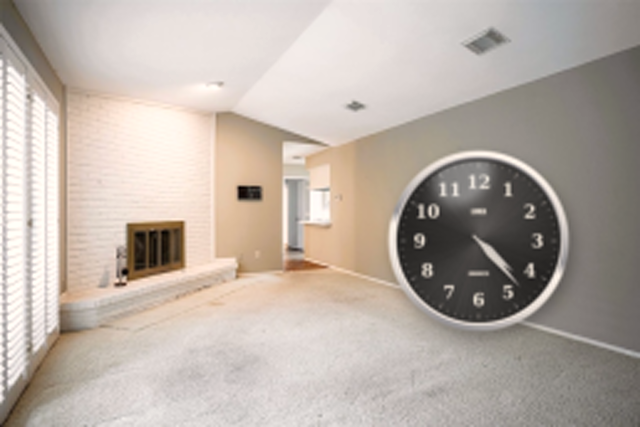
4:23
